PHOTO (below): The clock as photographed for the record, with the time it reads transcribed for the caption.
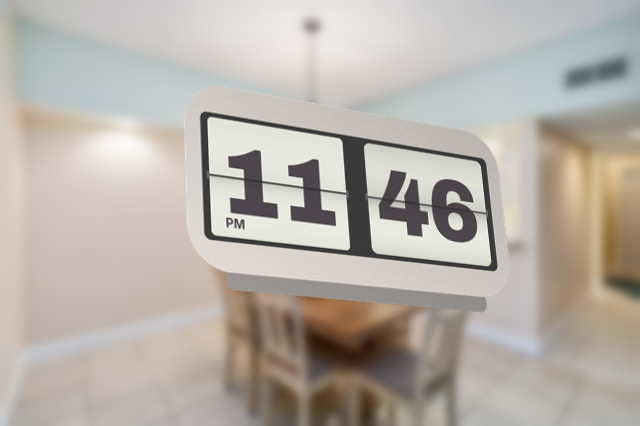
11:46
